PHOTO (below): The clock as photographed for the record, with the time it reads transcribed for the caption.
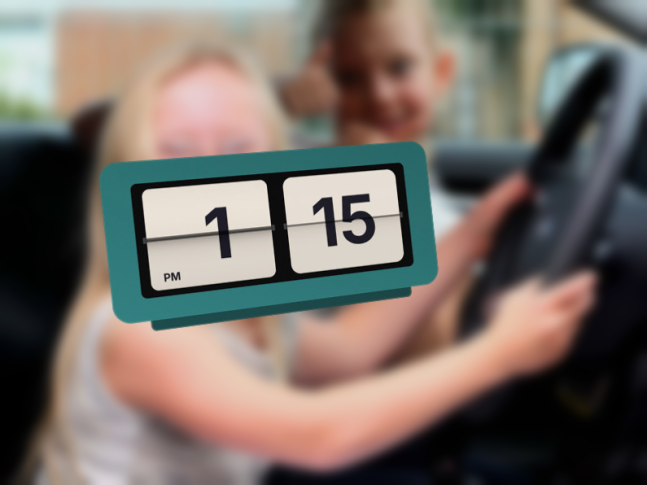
1:15
